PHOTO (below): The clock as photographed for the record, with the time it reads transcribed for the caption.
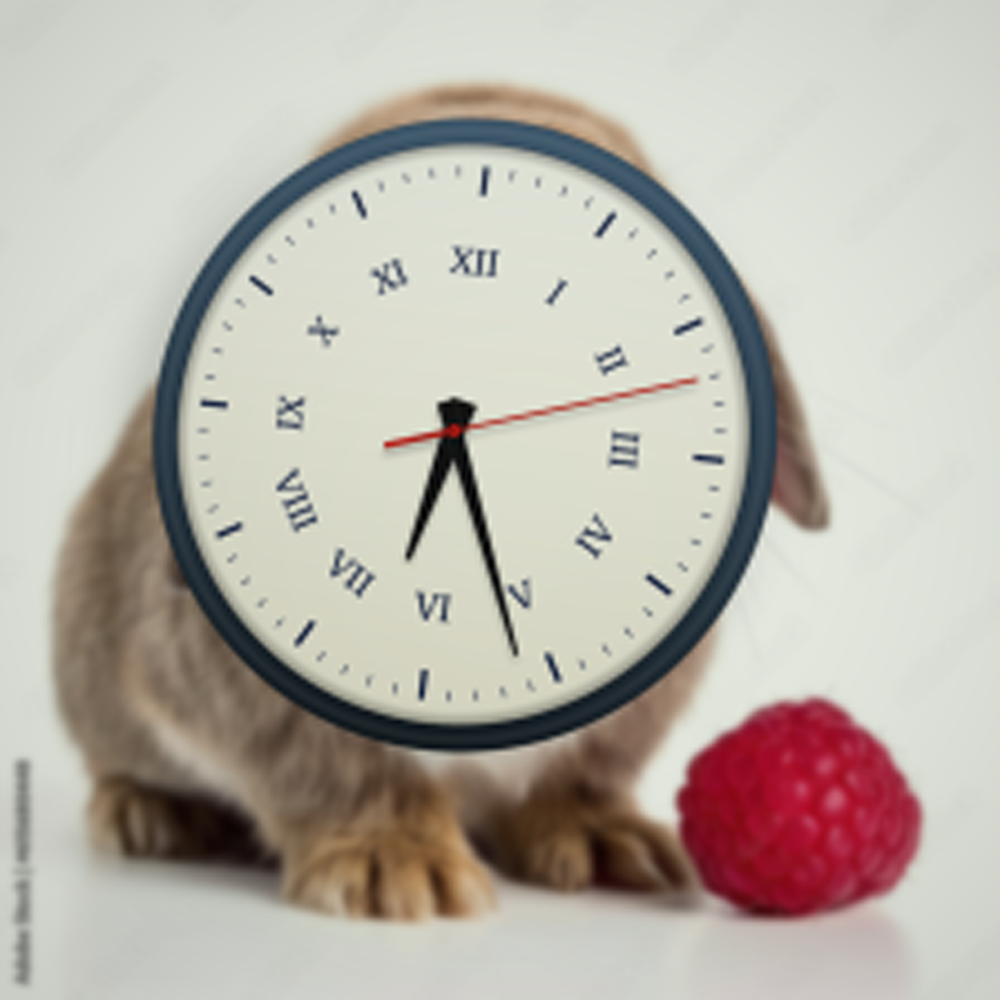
6:26:12
